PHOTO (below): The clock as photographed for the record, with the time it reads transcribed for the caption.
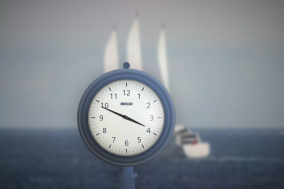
3:49
